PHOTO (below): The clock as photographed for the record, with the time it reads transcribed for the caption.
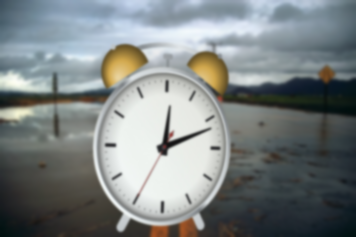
12:11:35
